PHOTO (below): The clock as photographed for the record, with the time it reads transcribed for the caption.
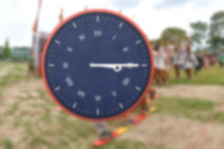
3:15
